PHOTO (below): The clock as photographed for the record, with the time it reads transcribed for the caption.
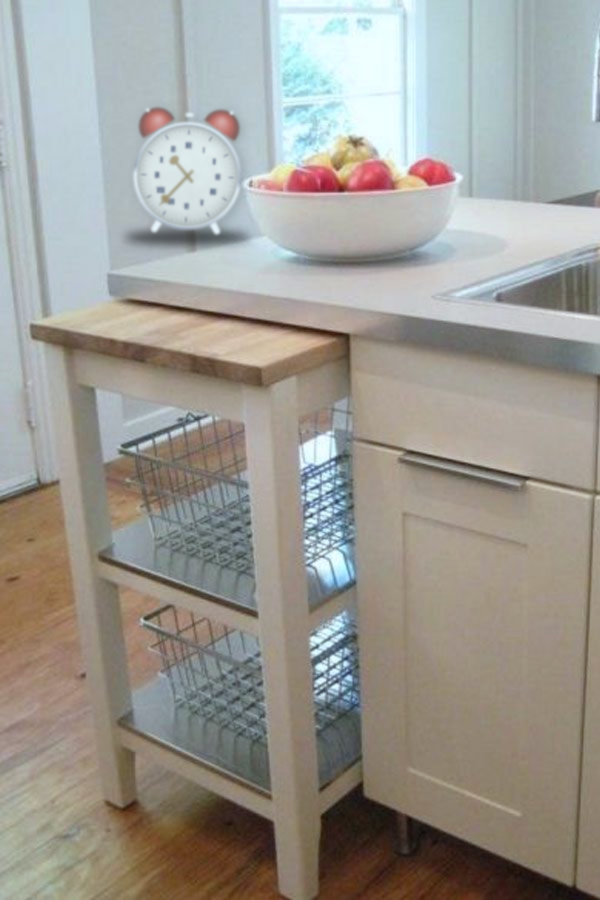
10:37
